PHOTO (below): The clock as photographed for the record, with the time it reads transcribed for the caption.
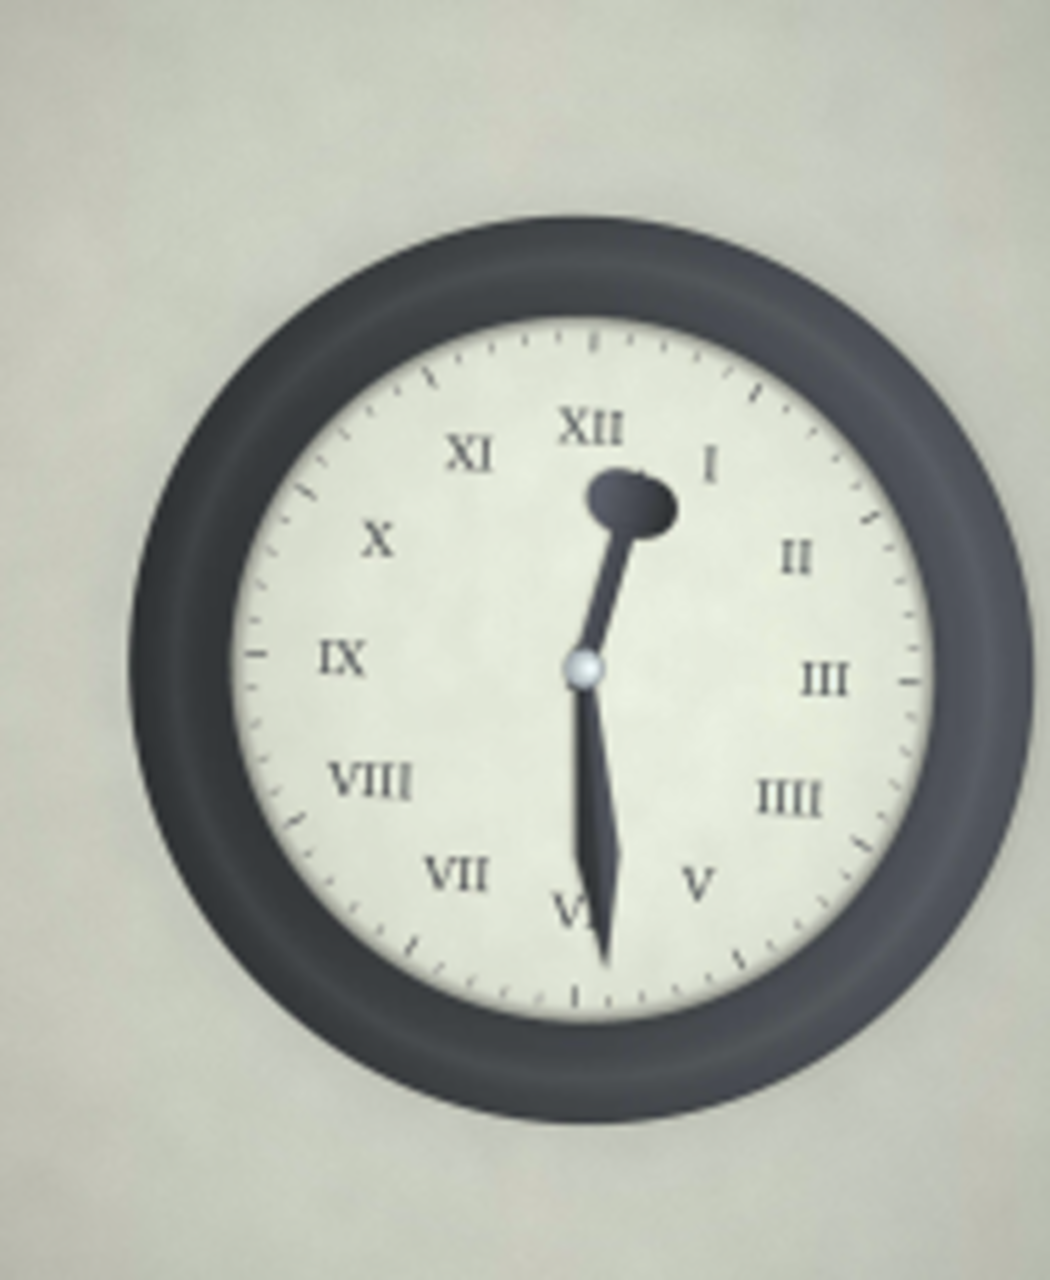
12:29
